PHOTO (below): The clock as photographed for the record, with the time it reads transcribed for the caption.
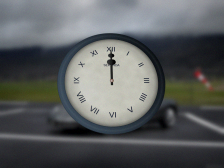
12:00
